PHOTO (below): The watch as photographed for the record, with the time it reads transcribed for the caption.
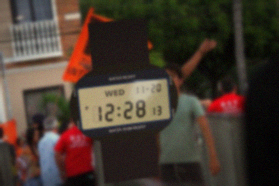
12:28
